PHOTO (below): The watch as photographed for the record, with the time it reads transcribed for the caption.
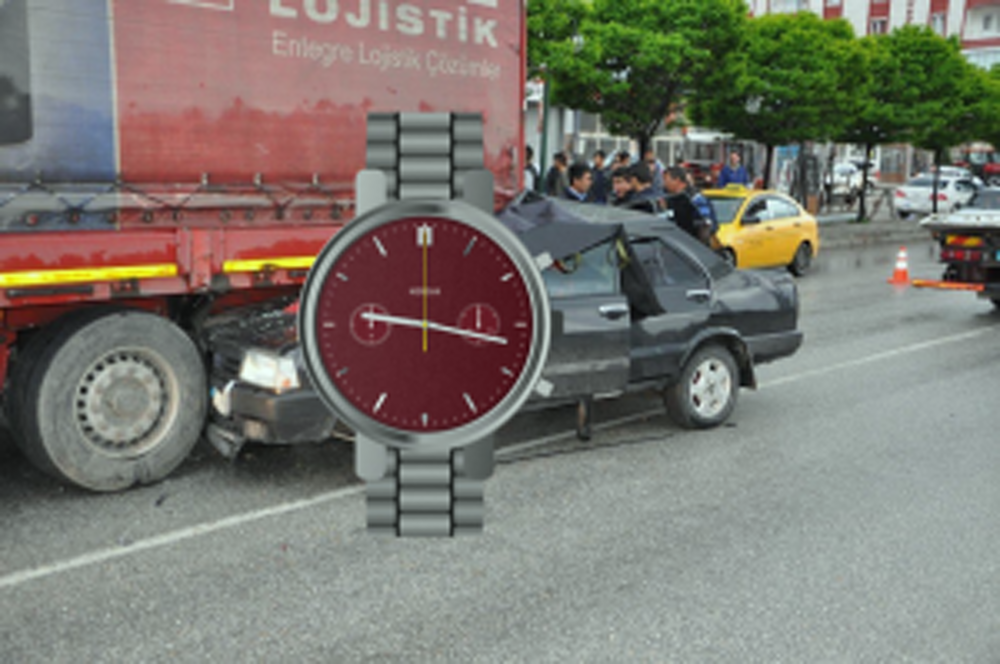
9:17
